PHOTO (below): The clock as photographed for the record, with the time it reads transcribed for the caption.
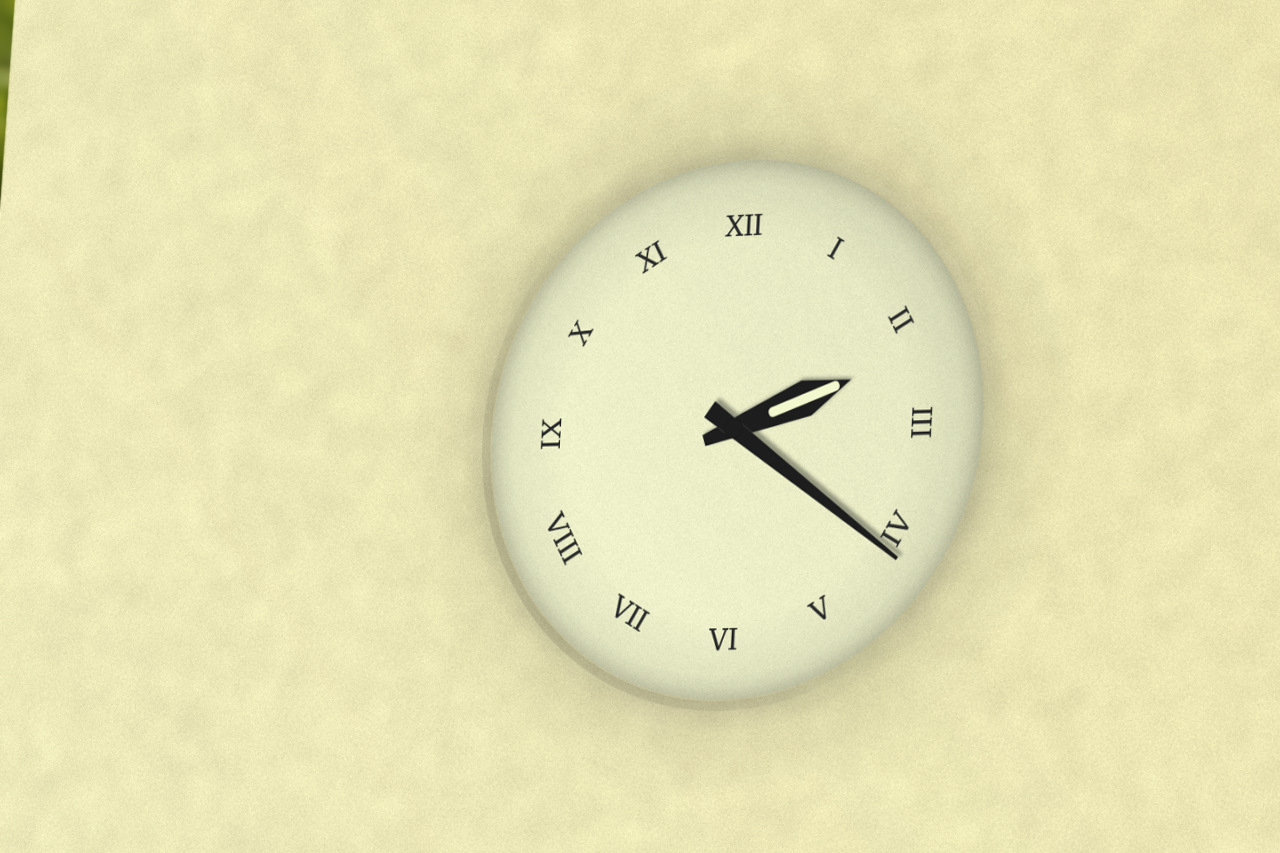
2:21
